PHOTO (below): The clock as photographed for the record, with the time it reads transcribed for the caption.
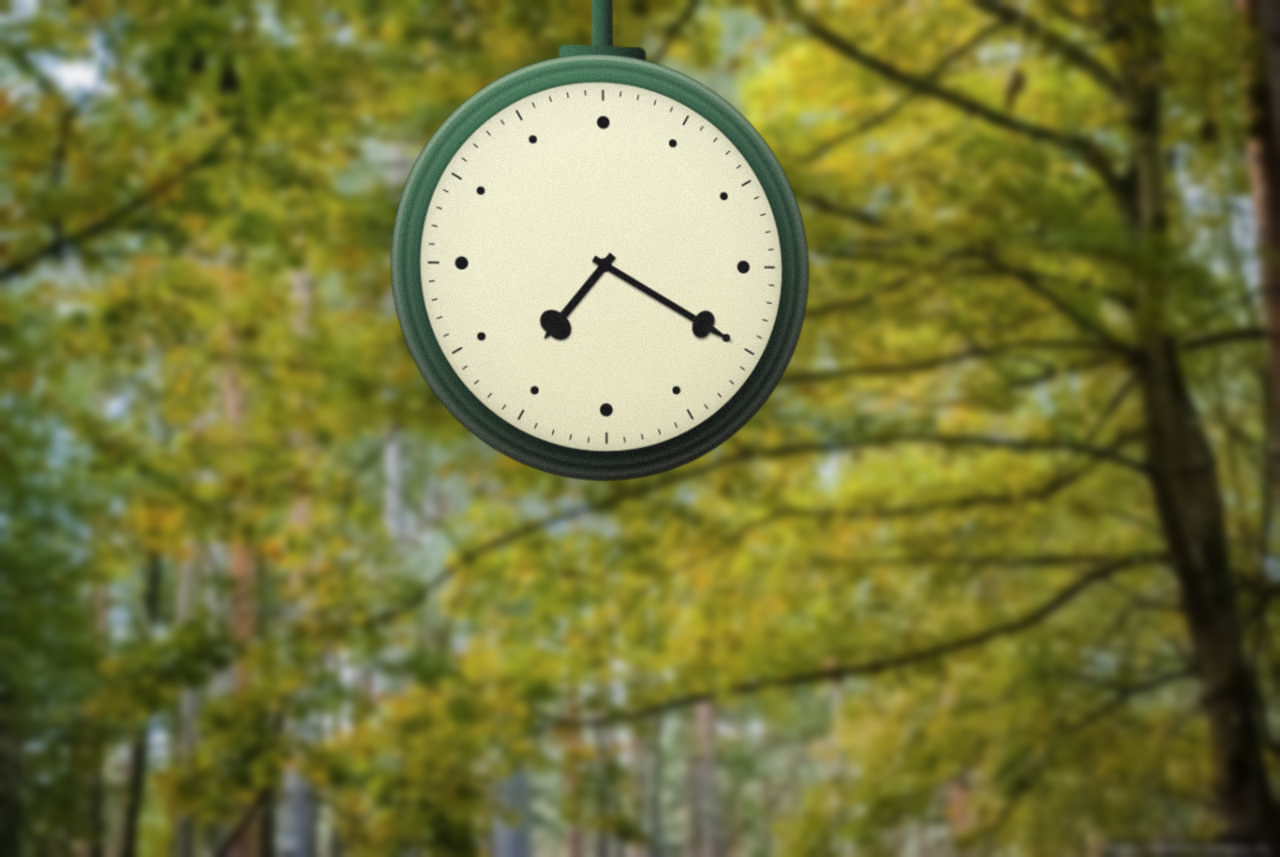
7:20
